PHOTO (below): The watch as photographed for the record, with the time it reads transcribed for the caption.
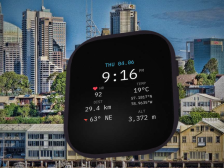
9:16
